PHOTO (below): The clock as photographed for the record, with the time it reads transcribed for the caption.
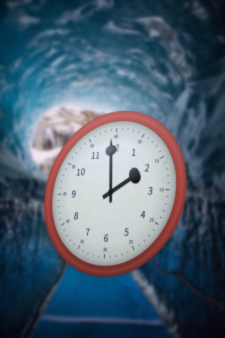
1:59
